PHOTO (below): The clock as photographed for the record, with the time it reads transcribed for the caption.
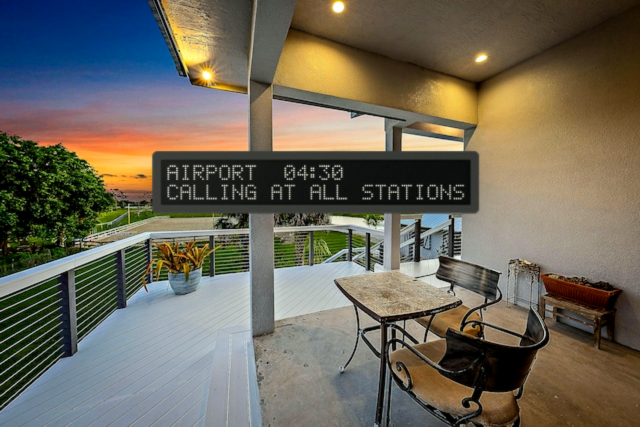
4:30
